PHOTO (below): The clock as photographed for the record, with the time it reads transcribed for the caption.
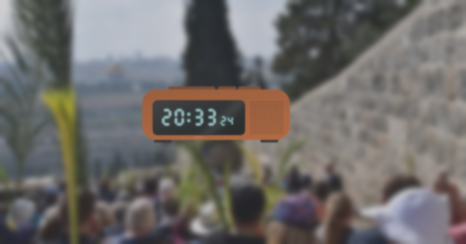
20:33
